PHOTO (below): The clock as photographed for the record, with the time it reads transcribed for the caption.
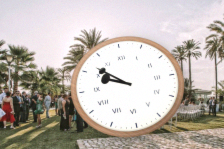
9:52
